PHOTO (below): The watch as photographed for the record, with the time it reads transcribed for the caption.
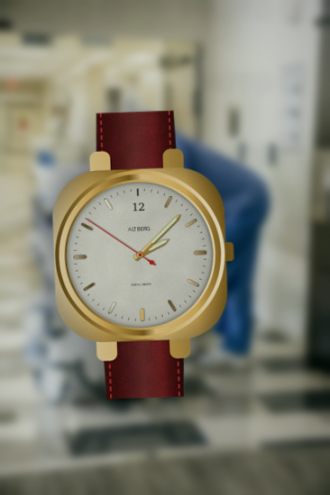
2:07:51
